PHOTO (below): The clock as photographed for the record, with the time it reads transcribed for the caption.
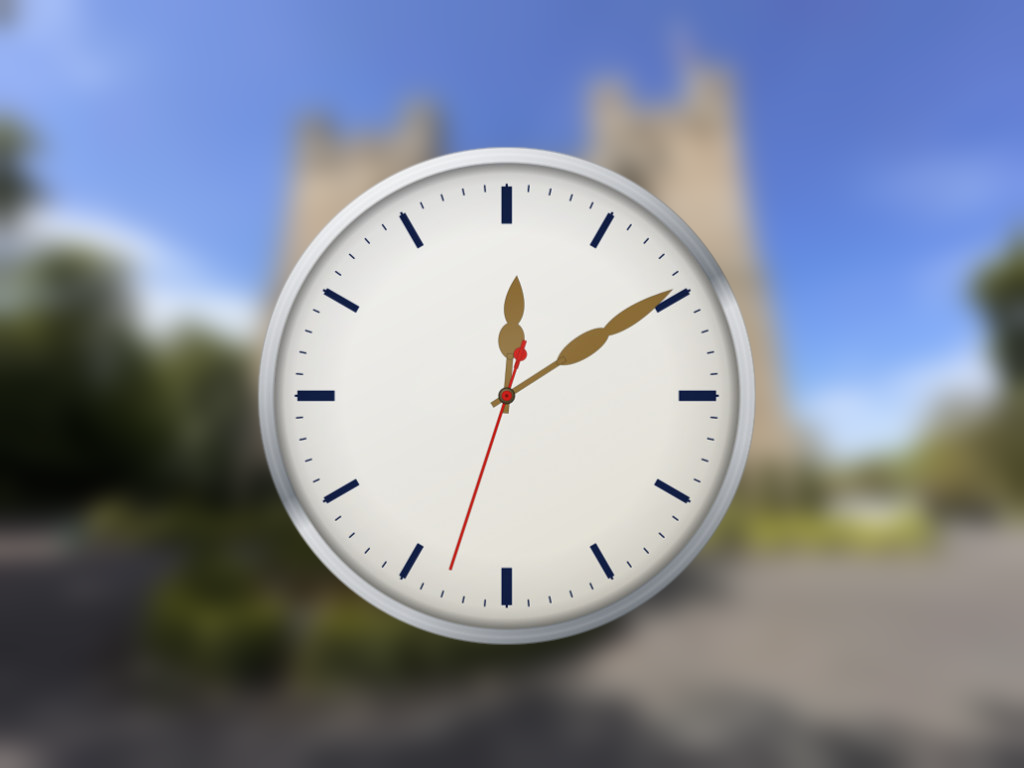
12:09:33
